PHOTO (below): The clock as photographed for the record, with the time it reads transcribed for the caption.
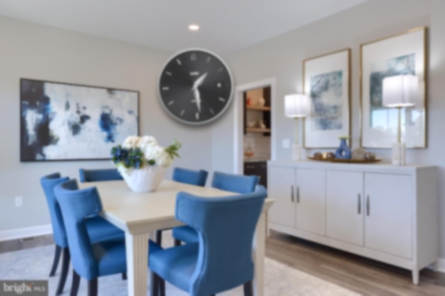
1:29
